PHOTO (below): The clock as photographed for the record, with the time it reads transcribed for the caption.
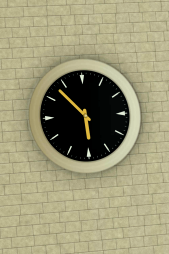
5:53
